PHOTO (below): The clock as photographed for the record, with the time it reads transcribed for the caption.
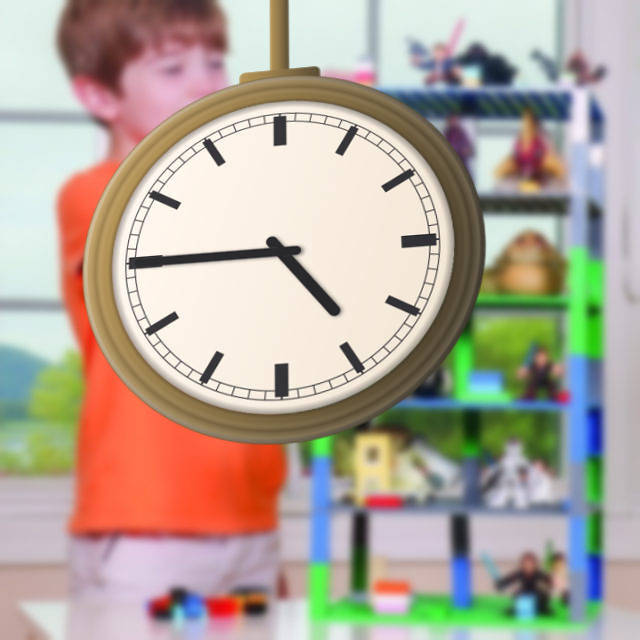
4:45
